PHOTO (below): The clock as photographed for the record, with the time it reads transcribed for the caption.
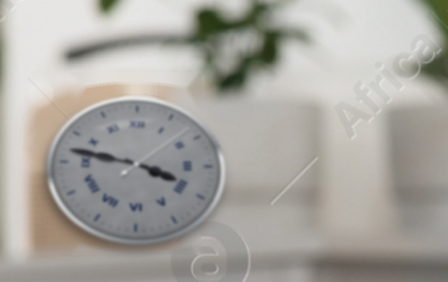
3:47:08
